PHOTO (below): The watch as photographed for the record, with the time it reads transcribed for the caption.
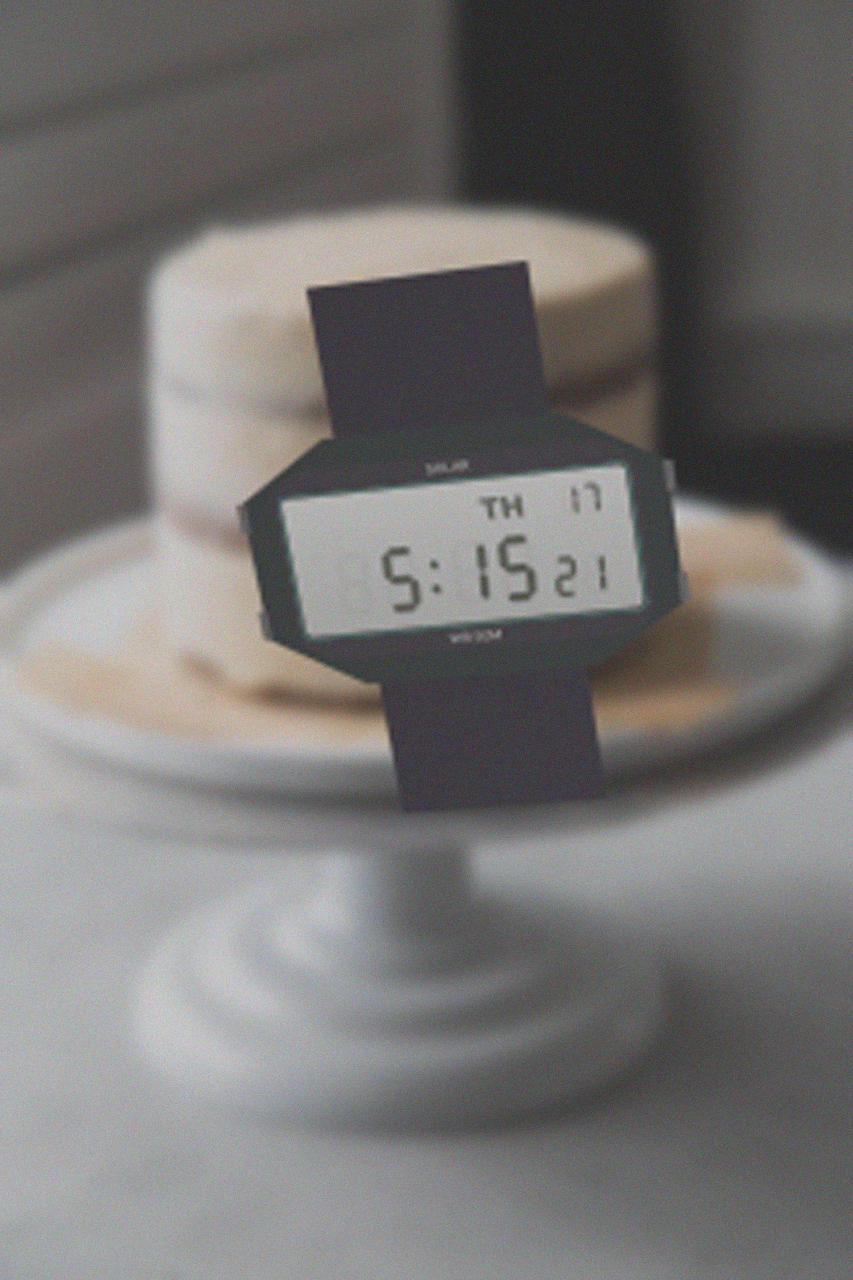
5:15:21
